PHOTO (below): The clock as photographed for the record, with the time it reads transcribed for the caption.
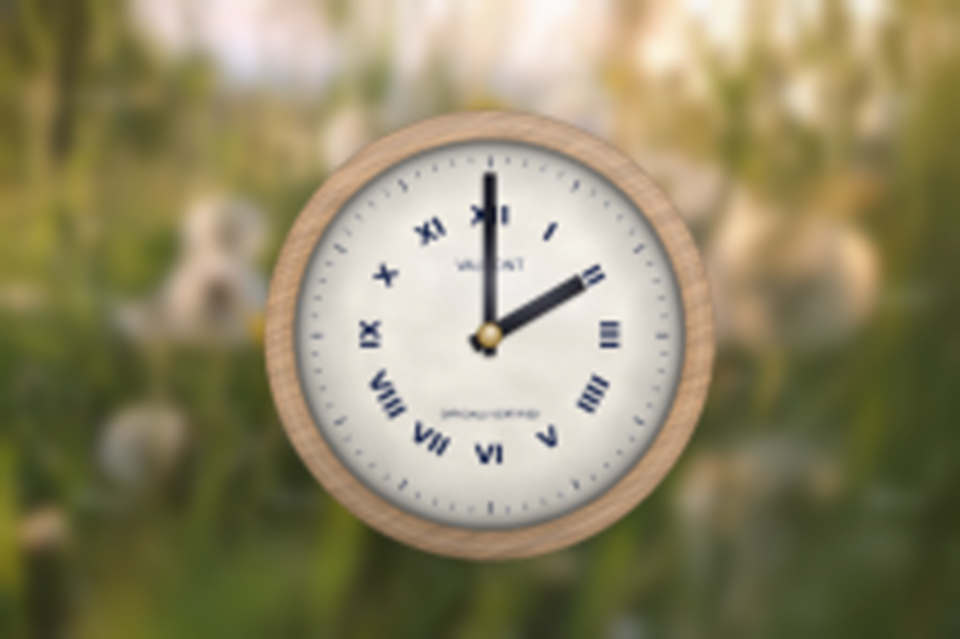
2:00
